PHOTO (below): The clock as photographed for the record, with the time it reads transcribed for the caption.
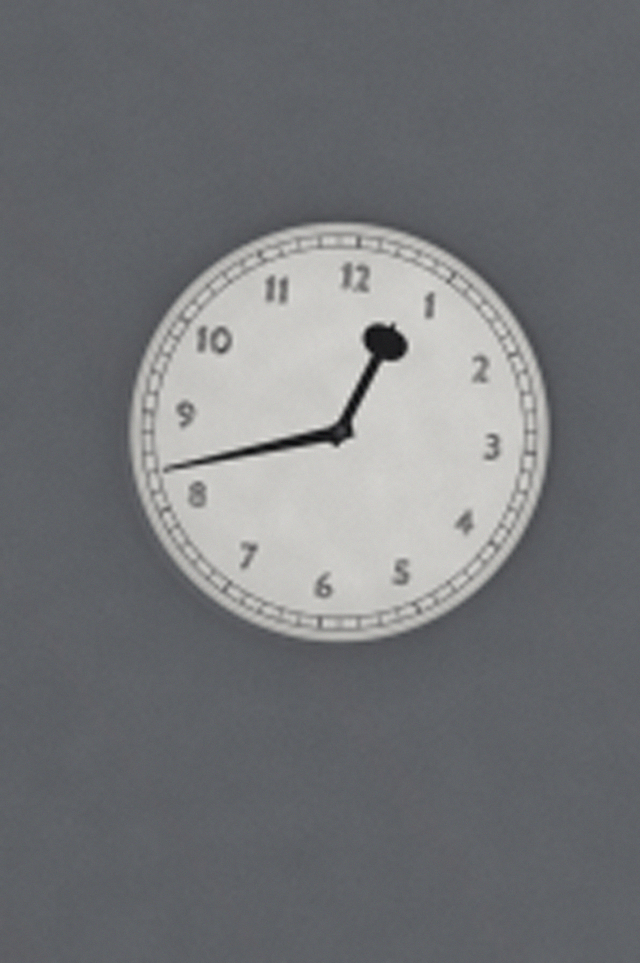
12:42
